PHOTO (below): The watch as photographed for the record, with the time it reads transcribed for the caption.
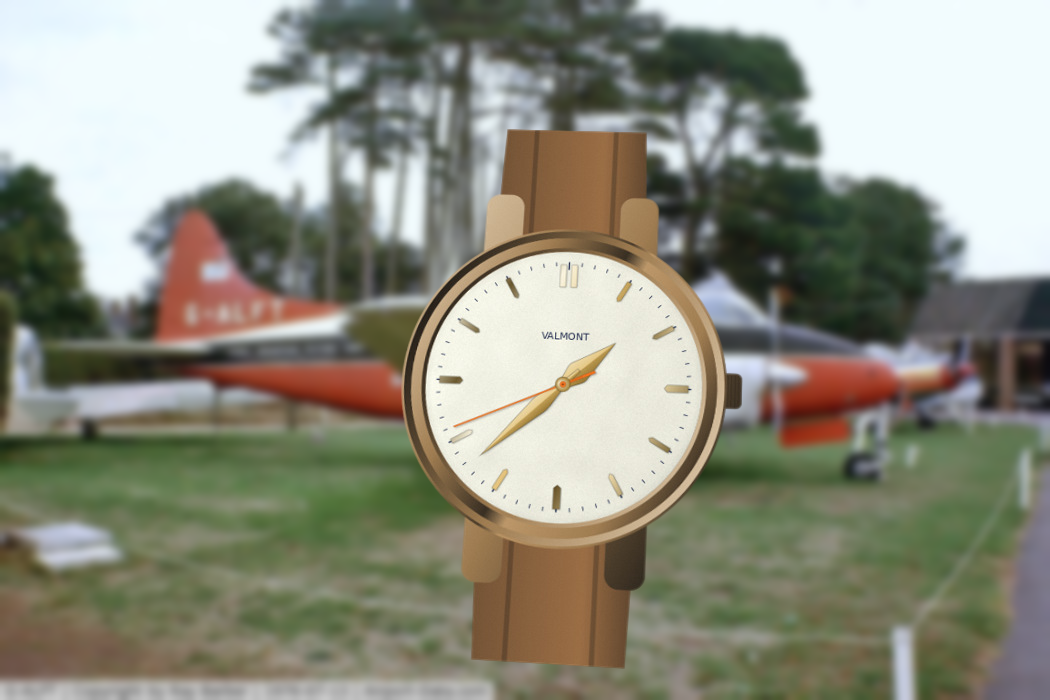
1:37:41
